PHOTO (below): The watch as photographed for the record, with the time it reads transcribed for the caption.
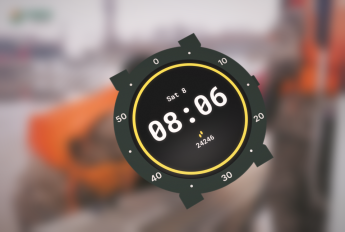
8:06
